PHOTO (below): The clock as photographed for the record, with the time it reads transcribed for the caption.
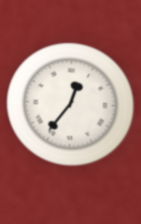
12:36
